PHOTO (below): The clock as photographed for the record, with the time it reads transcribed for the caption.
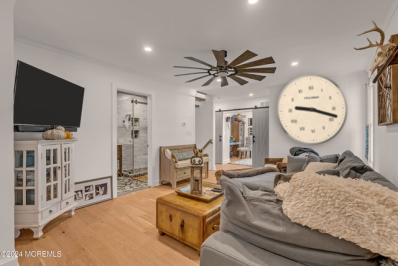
9:18
